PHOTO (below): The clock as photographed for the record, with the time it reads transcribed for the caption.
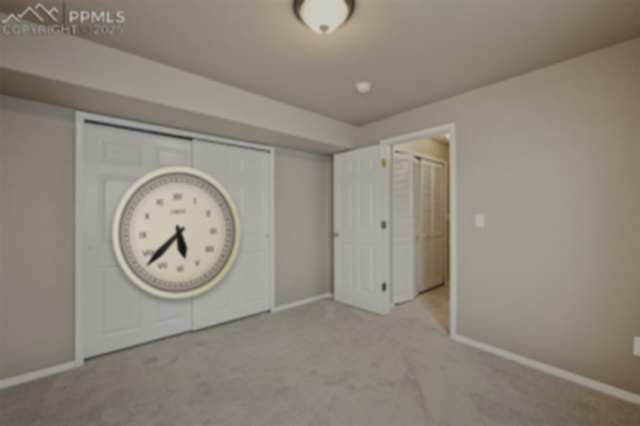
5:38
